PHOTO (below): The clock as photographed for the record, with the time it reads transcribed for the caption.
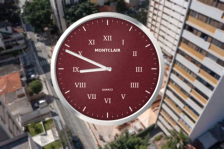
8:49
